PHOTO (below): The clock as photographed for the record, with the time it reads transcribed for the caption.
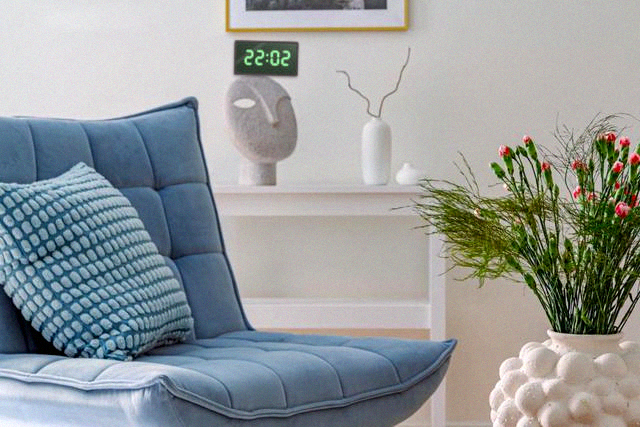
22:02
